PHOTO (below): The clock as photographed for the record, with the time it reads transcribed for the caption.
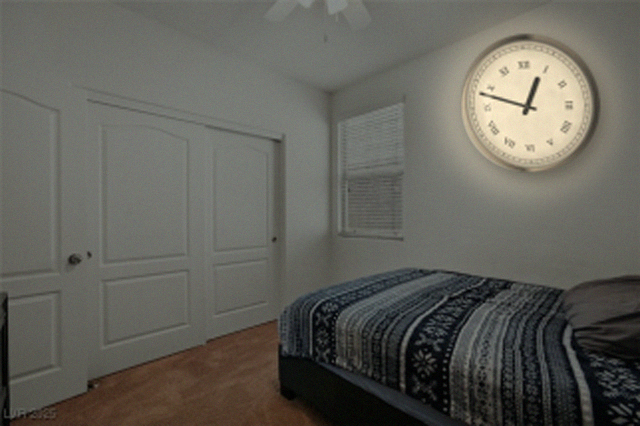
12:48
